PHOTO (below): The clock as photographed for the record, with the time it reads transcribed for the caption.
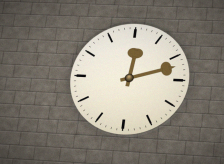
12:12
